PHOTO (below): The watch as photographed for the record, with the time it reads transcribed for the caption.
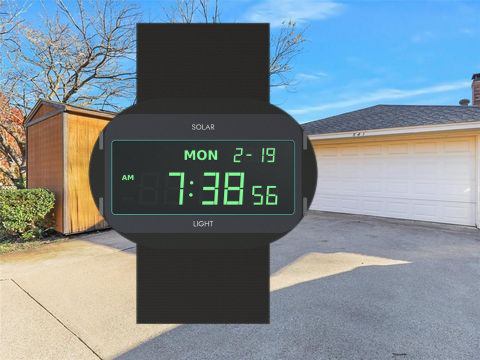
7:38:56
